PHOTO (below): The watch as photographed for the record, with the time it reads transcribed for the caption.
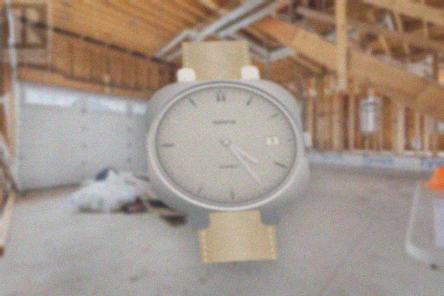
4:25
